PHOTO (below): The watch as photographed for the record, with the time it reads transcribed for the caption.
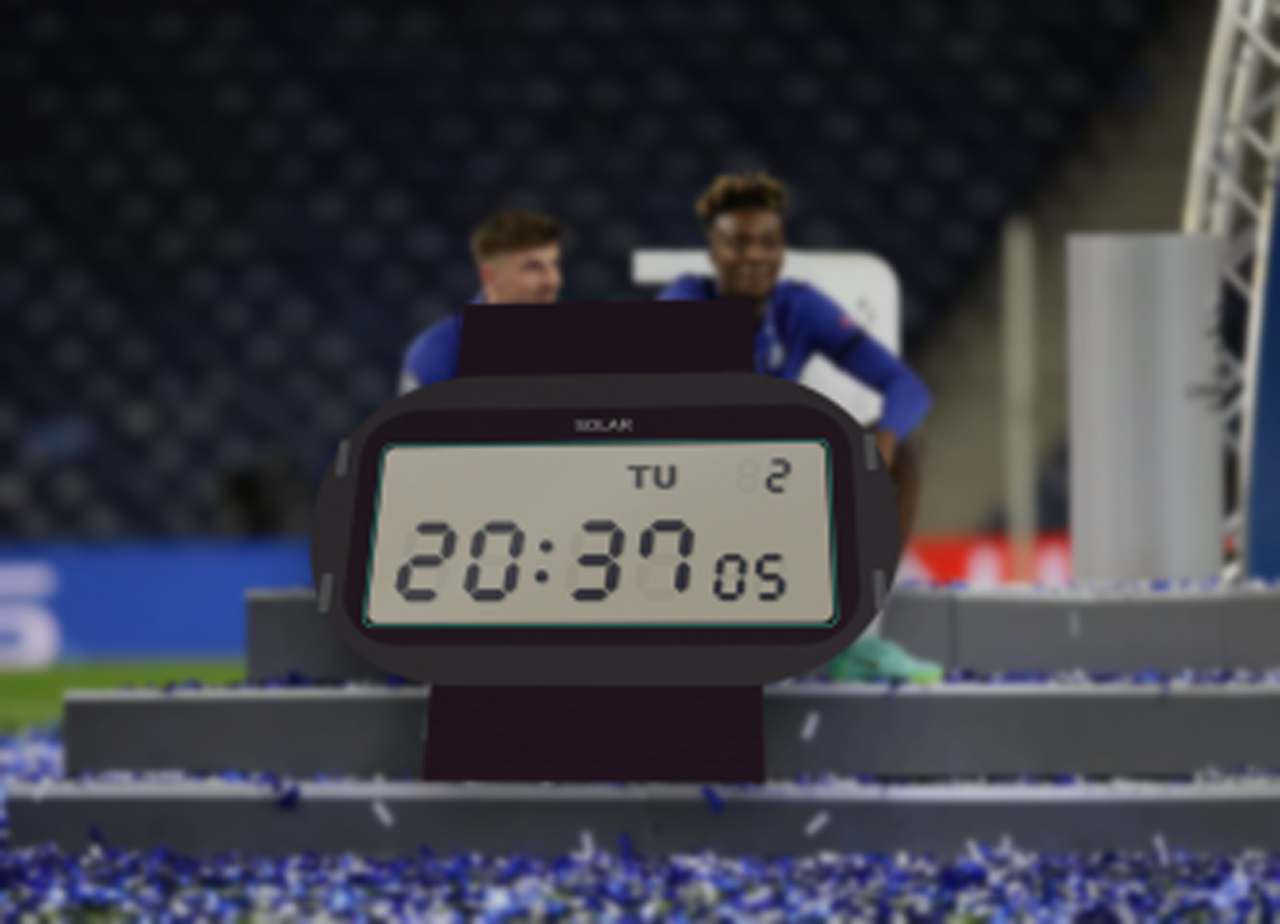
20:37:05
